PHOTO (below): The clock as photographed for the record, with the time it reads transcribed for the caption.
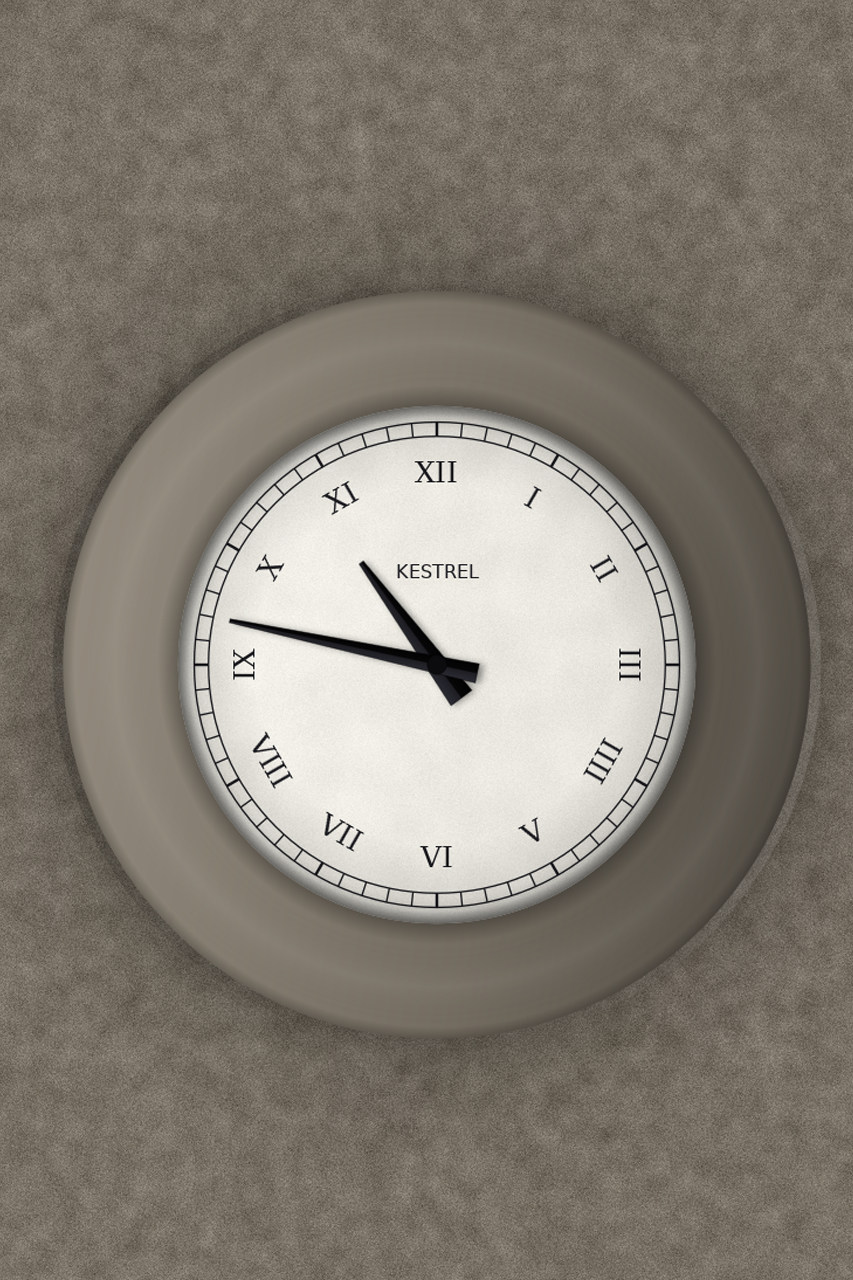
10:47
